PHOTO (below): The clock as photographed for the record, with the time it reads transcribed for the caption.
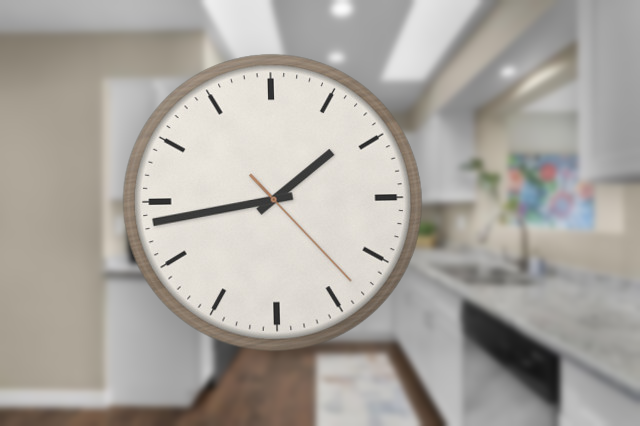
1:43:23
